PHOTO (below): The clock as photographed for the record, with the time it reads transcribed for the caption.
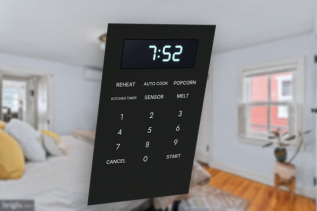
7:52
